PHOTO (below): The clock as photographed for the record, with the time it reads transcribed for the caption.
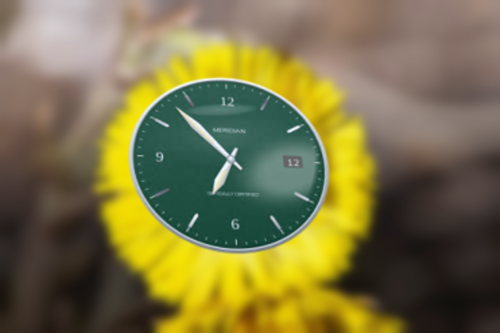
6:53
